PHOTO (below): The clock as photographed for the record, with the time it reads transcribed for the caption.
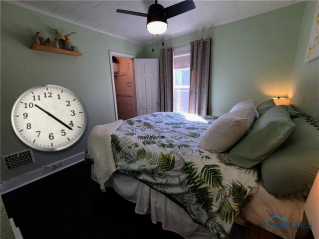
10:22
